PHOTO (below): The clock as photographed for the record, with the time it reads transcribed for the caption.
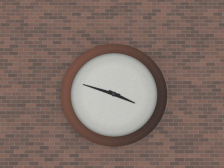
3:48
